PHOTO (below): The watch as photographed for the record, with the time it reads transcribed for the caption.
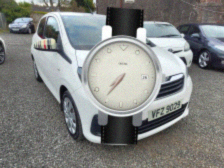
7:36
